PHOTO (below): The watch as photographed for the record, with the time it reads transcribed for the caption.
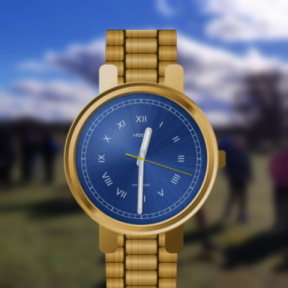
12:30:18
